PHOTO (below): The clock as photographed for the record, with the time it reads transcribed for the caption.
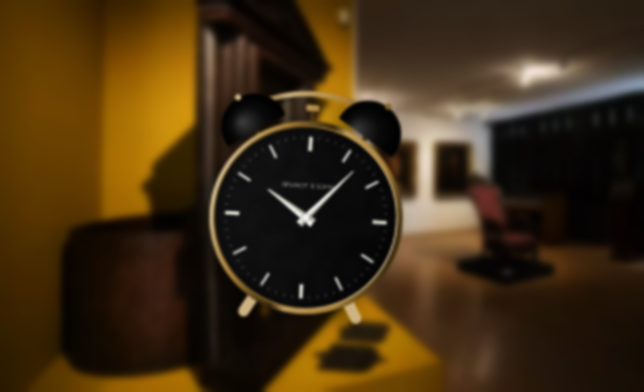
10:07
